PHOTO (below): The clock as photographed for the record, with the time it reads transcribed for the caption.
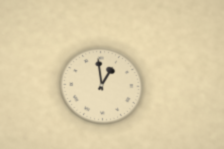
12:59
